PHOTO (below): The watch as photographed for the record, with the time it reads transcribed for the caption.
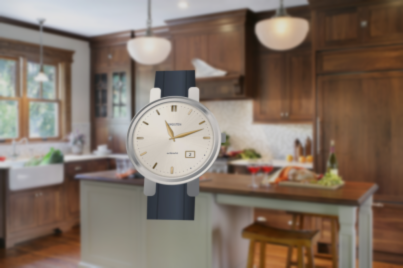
11:12
